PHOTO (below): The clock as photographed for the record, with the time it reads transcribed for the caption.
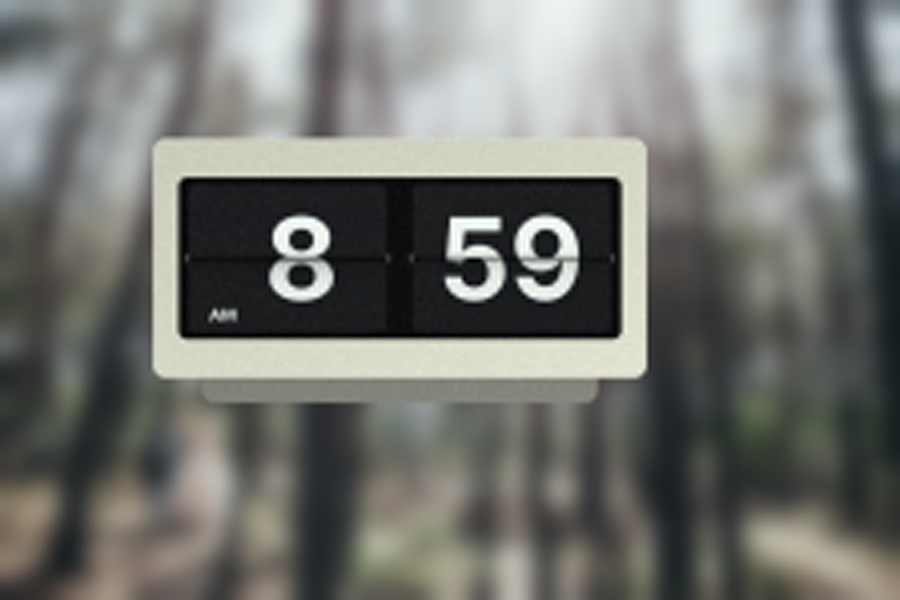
8:59
